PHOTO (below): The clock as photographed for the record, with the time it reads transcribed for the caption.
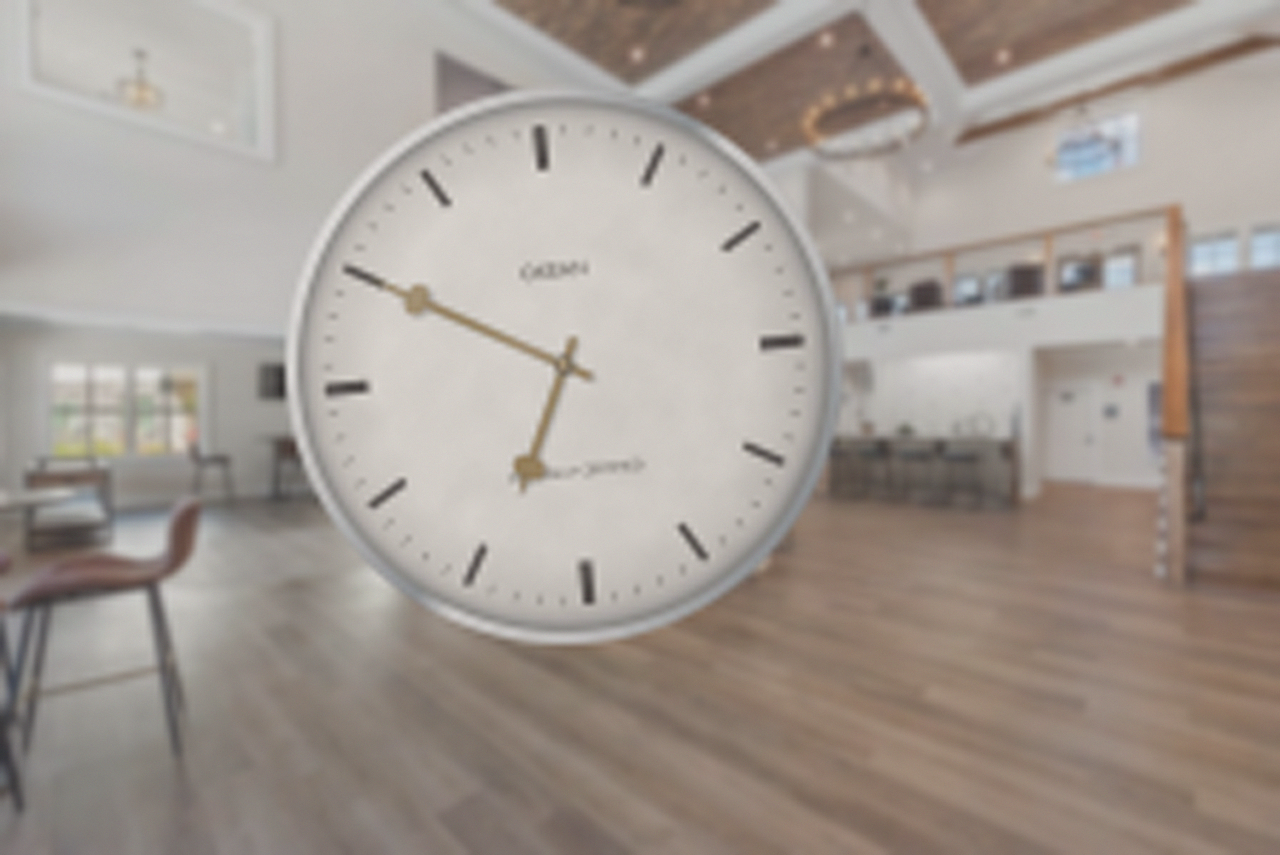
6:50
